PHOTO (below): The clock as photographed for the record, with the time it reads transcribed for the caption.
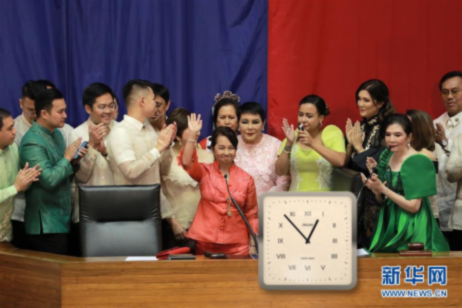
12:53
